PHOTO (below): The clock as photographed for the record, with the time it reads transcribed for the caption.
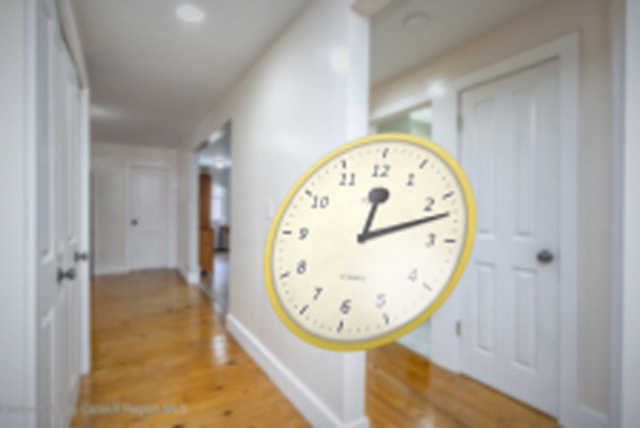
12:12
